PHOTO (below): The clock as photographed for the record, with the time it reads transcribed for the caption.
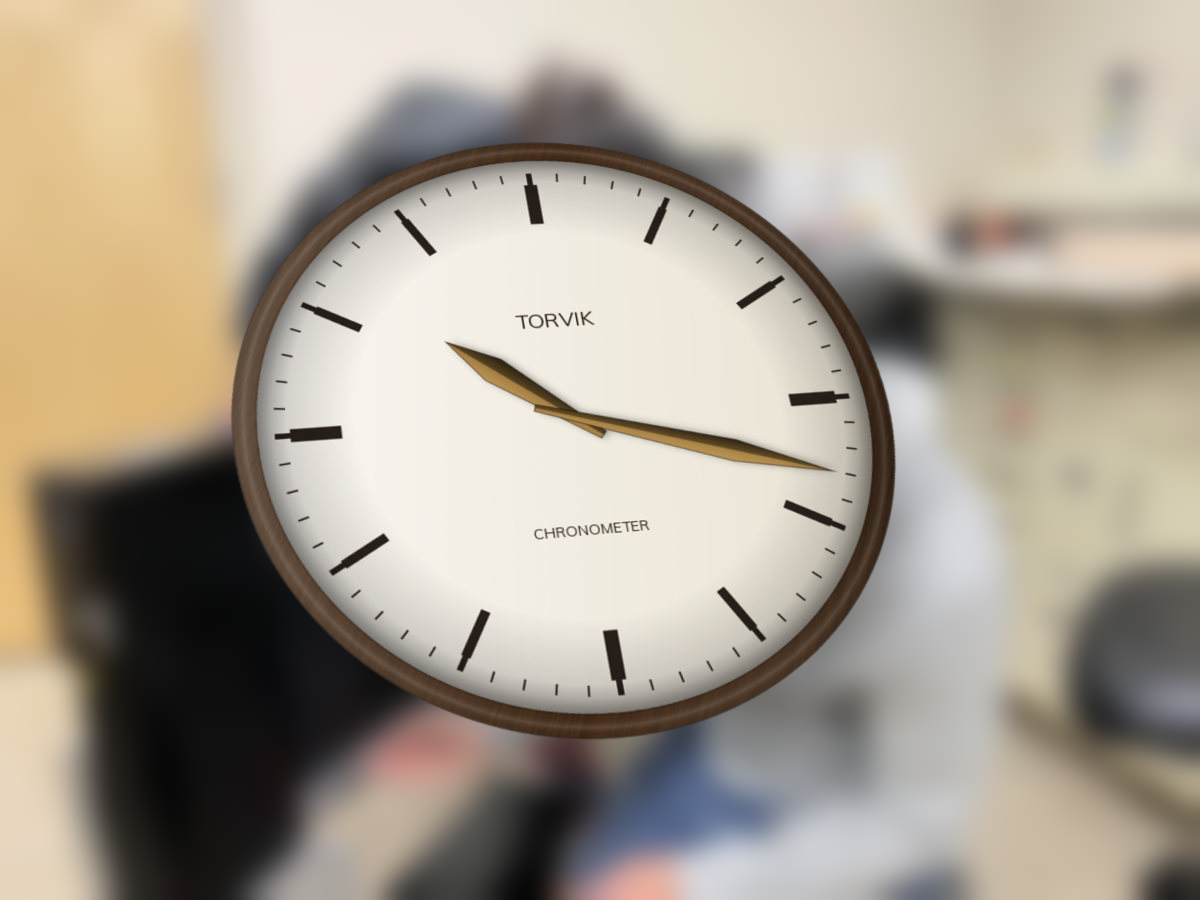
10:18
